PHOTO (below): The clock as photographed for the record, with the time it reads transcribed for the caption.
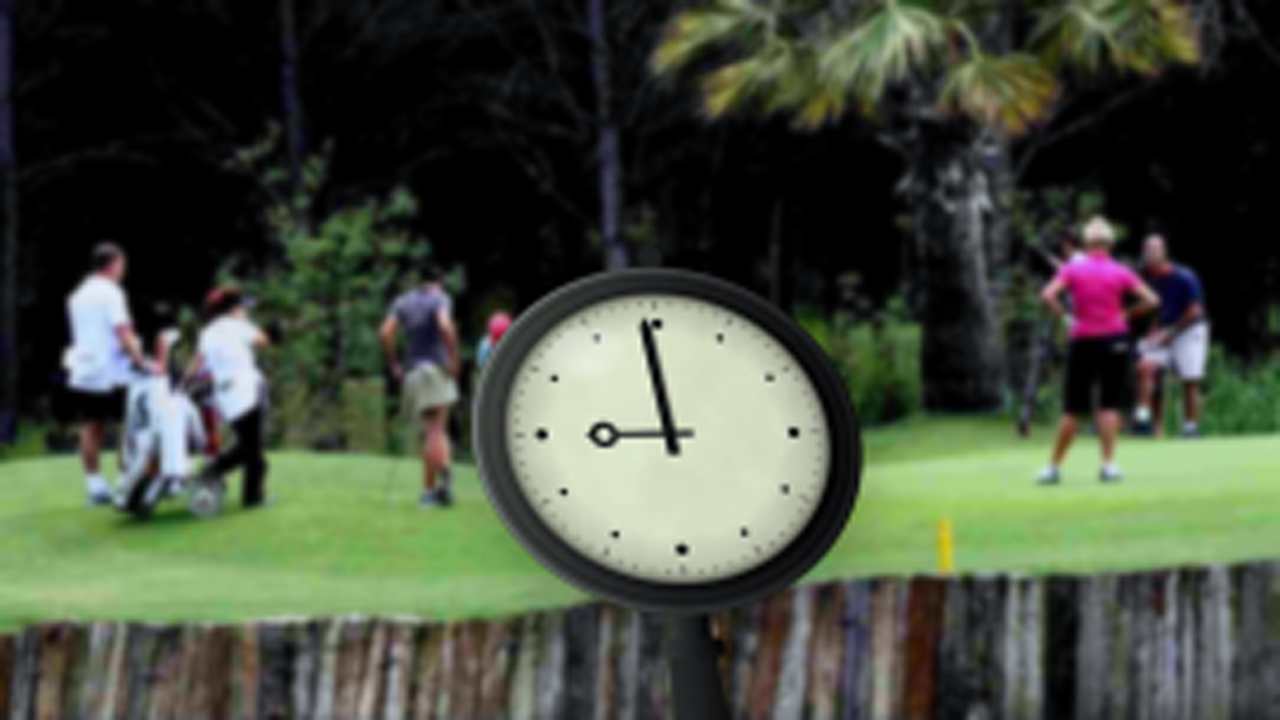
8:59
